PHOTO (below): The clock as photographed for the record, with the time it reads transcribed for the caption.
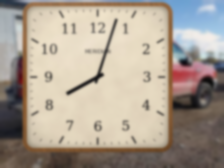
8:03
